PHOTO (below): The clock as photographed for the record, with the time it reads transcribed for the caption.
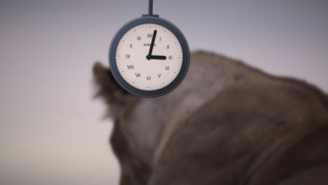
3:02
